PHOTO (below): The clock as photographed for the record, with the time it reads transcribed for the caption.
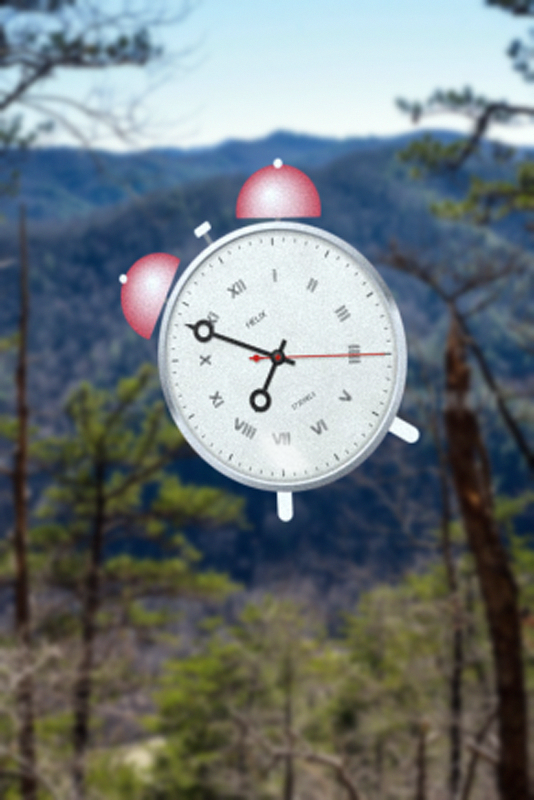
7:53:20
